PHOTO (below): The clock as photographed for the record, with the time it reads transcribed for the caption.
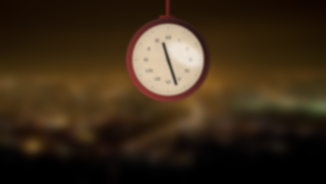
11:27
